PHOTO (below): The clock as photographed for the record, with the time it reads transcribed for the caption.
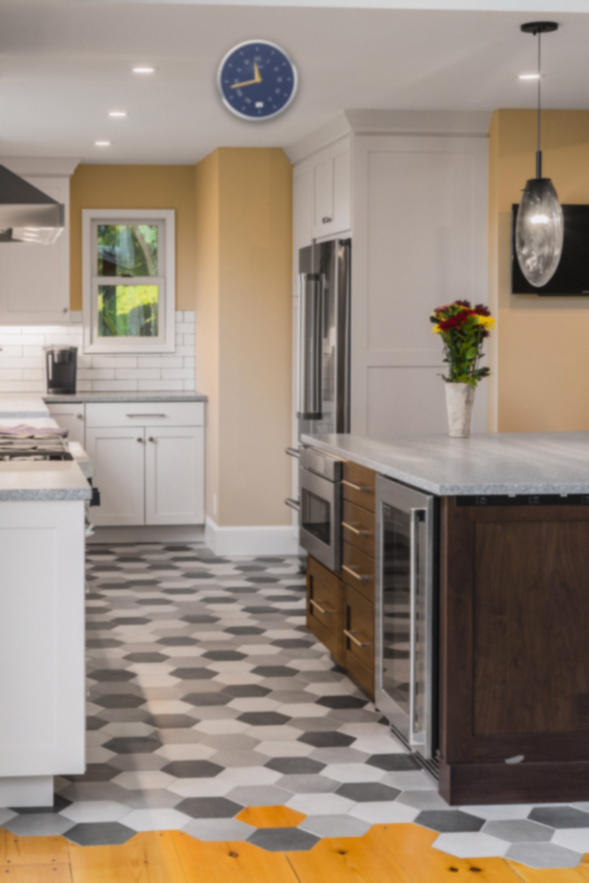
11:43
